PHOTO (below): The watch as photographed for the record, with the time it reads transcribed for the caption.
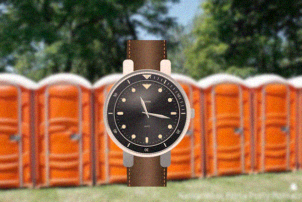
11:17
